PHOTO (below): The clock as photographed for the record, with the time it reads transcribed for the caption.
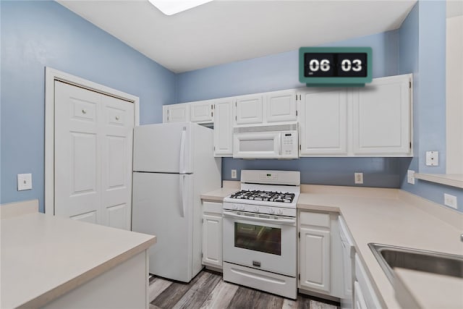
6:03
